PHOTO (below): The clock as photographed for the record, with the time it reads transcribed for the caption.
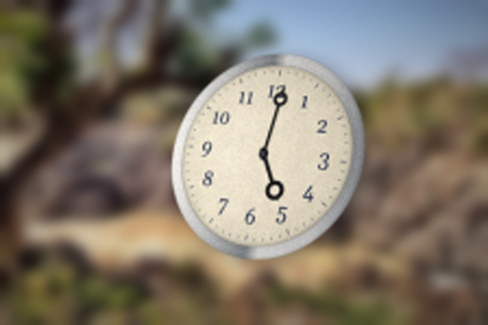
5:01
